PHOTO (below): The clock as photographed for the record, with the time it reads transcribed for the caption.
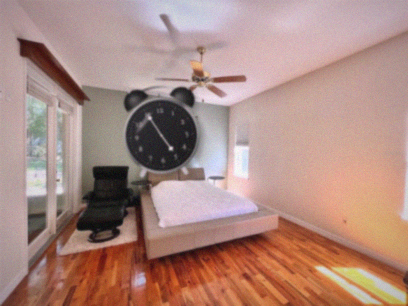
4:55
